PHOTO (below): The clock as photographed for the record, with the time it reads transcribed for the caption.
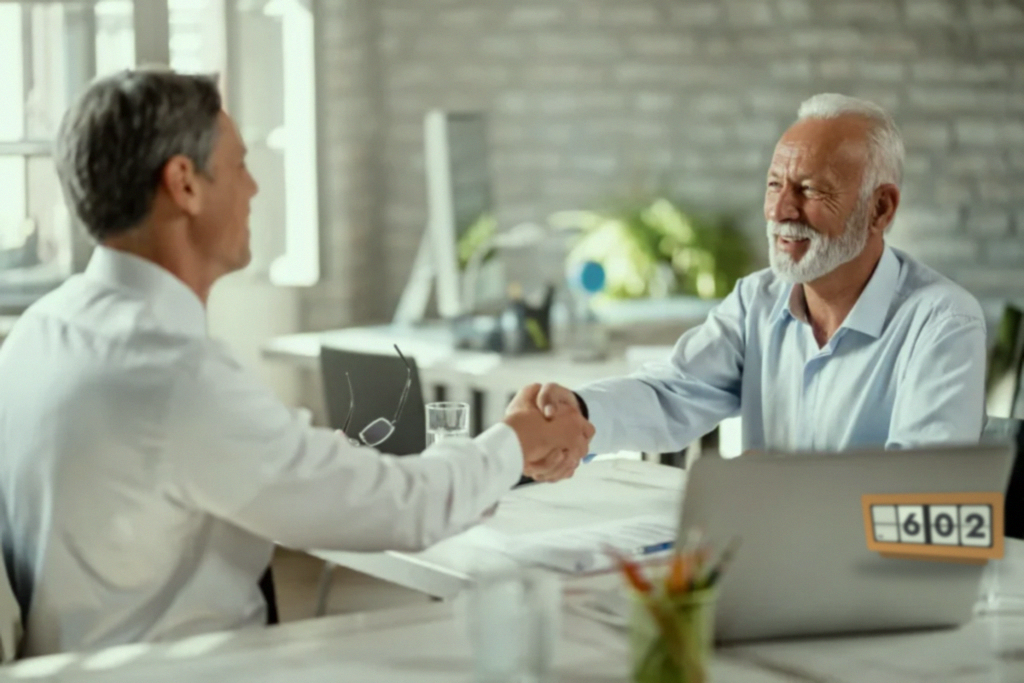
6:02
